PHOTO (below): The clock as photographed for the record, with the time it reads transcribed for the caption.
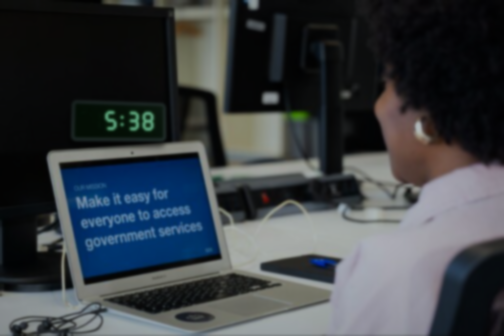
5:38
